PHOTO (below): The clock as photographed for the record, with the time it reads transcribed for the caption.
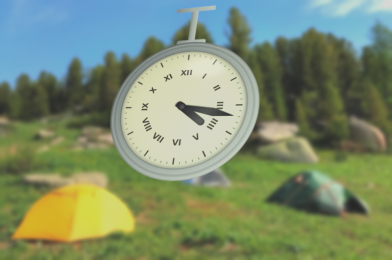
4:17
